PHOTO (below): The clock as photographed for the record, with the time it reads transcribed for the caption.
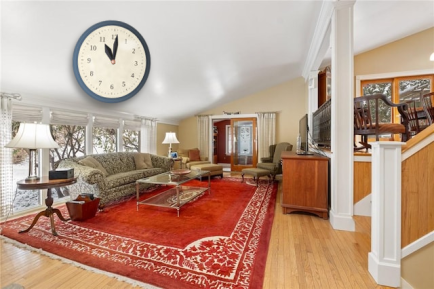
11:01
